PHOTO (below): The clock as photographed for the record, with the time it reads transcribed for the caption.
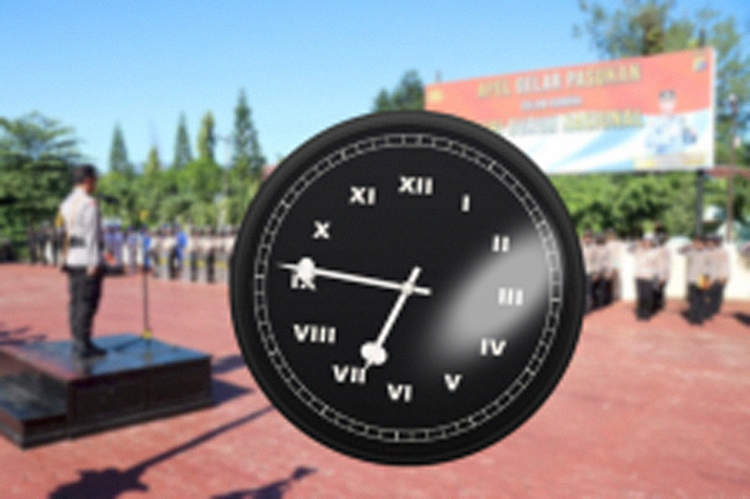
6:46
